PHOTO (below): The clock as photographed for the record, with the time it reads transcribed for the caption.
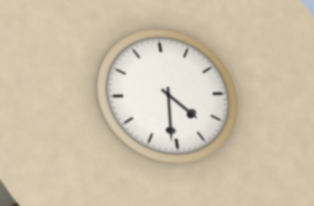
4:31
